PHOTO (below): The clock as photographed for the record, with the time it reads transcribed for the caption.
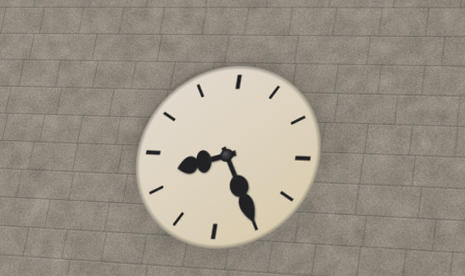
8:25
